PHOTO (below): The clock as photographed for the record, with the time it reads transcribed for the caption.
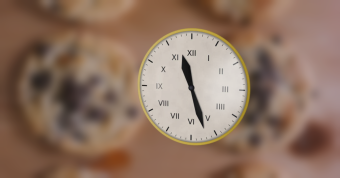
11:27
